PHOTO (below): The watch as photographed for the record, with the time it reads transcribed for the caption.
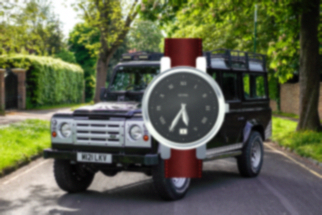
5:35
